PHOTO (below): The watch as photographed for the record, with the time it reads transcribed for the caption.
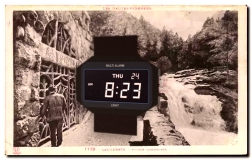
8:23
